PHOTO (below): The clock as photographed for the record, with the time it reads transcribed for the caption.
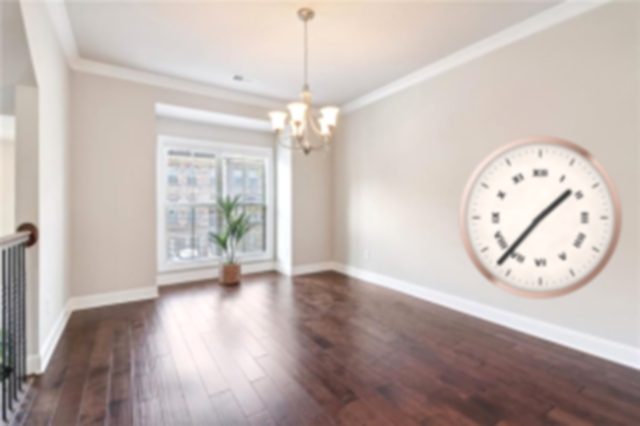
1:37
